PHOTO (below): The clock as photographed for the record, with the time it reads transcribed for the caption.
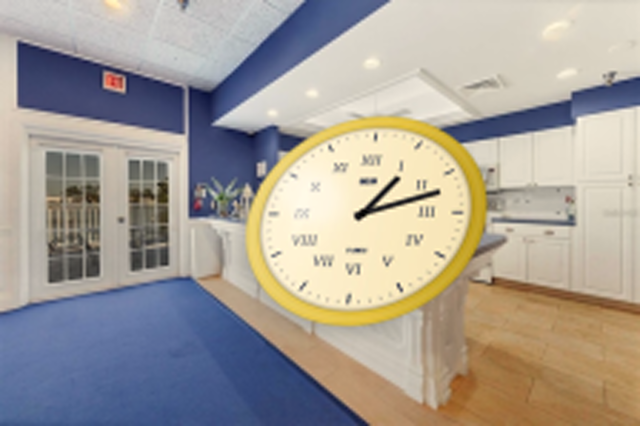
1:12
